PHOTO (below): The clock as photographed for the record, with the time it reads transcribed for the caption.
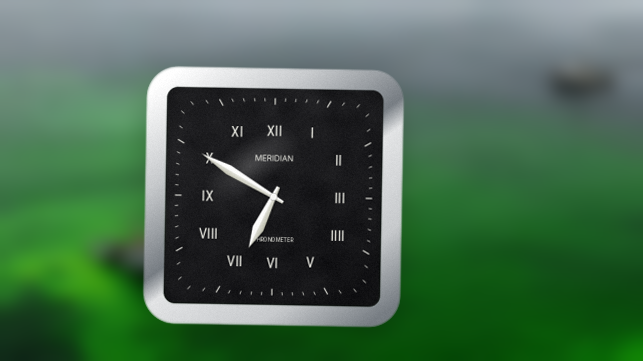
6:50
